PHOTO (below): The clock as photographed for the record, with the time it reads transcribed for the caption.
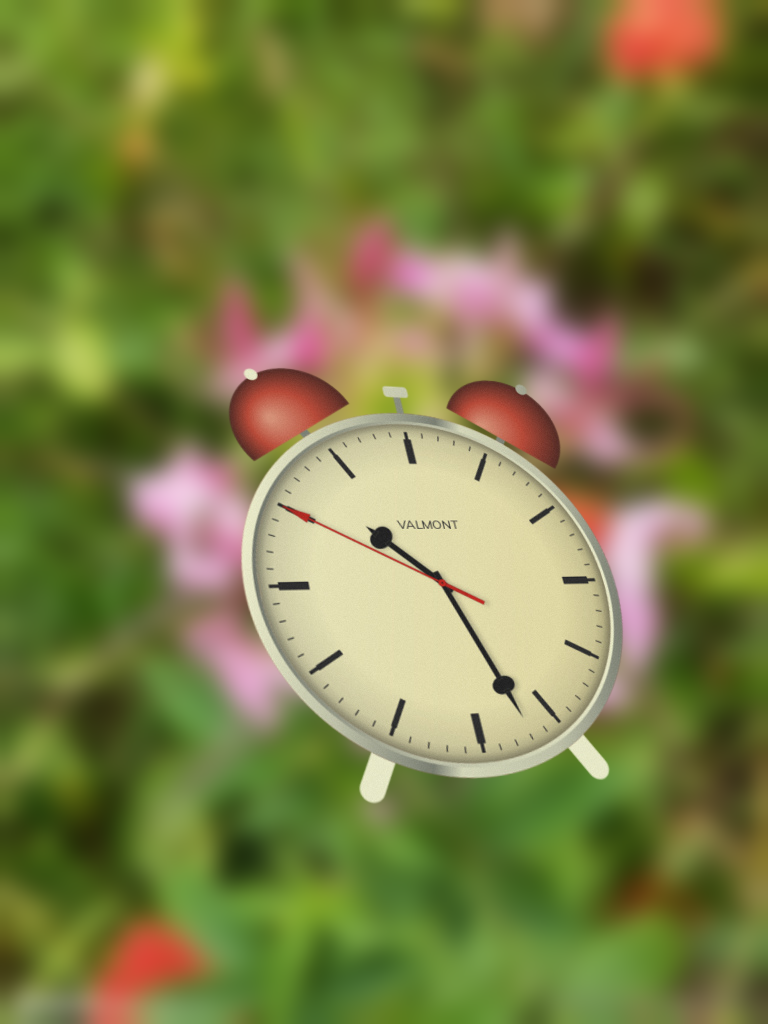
10:26:50
